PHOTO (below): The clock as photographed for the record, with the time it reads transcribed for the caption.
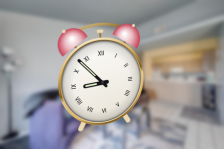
8:53
